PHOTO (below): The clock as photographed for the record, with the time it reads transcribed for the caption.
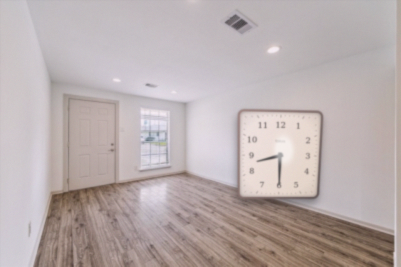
8:30
